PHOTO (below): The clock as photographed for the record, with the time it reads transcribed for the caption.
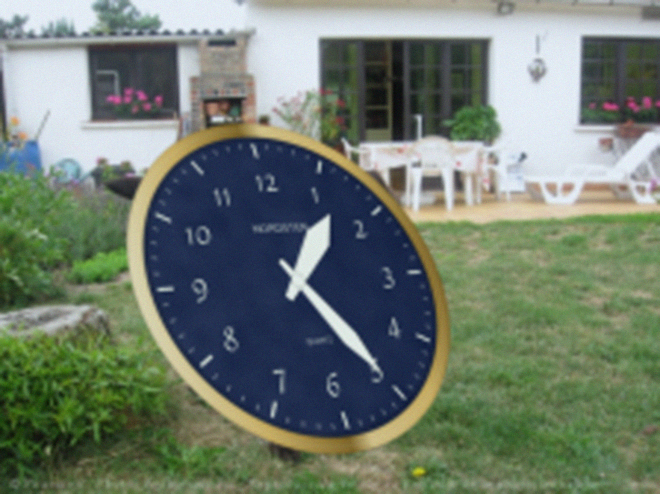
1:25
